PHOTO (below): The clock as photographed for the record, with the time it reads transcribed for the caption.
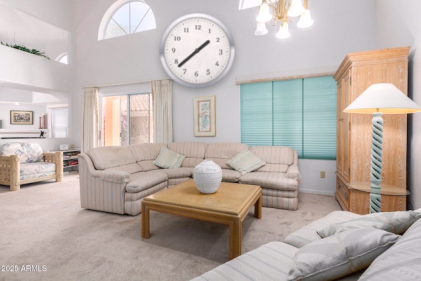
1:38
